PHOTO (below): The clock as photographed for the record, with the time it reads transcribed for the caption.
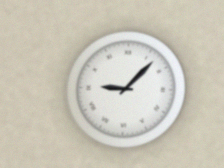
9:07
